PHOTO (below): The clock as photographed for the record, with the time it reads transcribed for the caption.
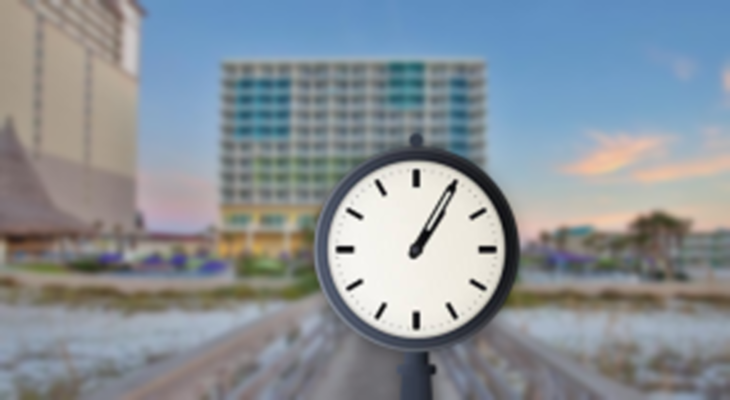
1:05
